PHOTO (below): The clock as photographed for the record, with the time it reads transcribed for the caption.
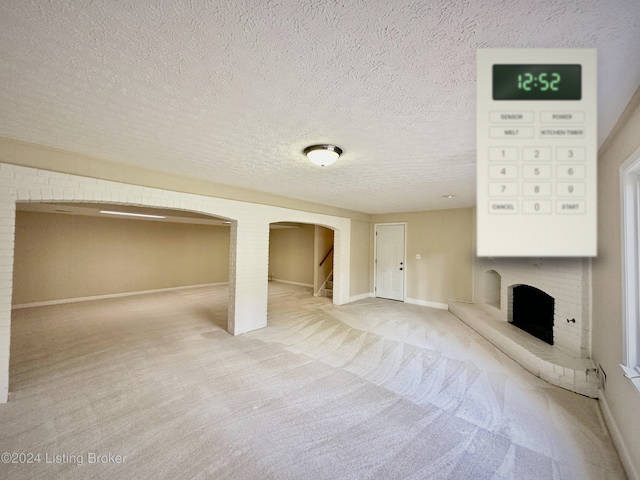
12:52
